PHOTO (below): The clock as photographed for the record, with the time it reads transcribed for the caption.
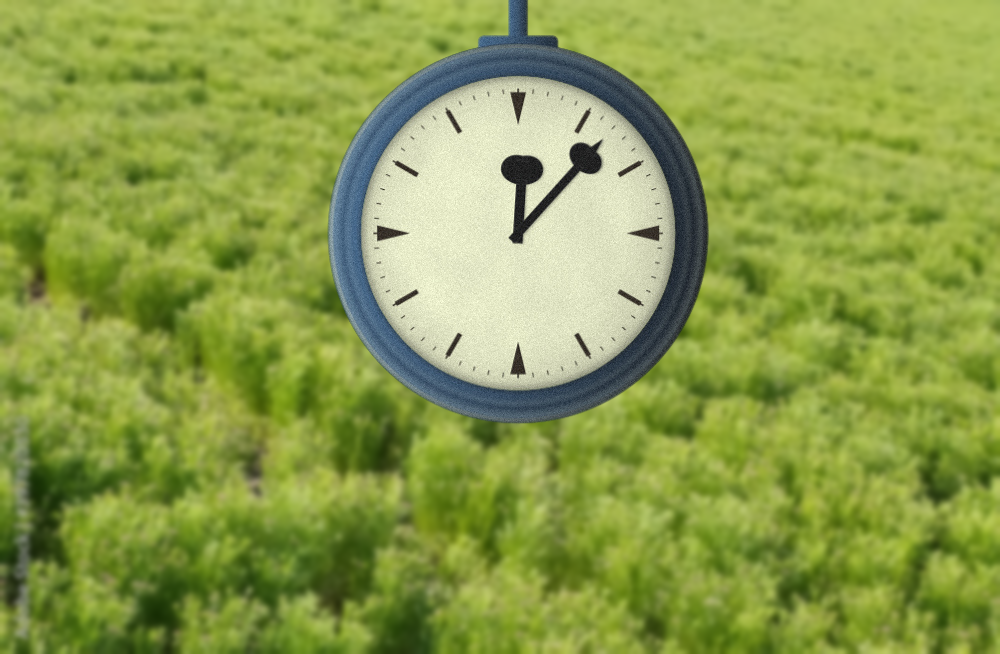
12:07
